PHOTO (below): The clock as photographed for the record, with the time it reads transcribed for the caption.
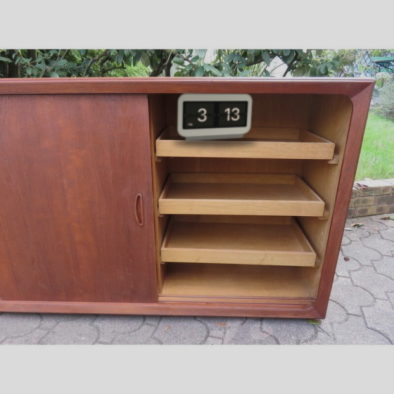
3:13
